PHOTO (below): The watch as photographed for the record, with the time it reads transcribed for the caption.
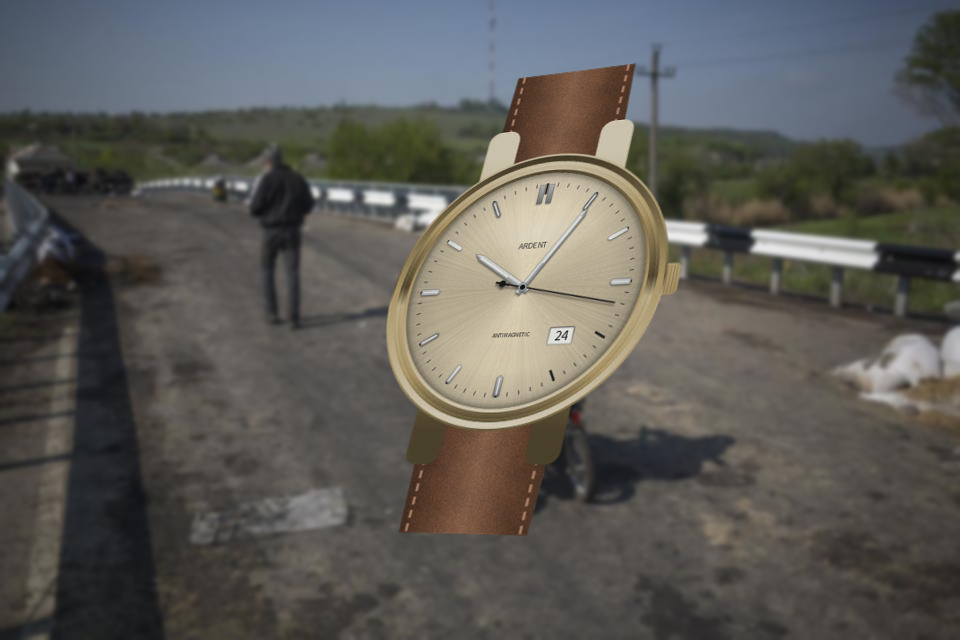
10:05:17
